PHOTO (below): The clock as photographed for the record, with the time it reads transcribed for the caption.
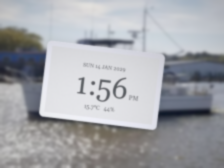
1:56
